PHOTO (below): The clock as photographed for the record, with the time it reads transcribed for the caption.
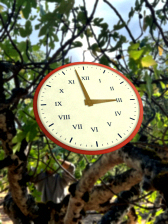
2:58
